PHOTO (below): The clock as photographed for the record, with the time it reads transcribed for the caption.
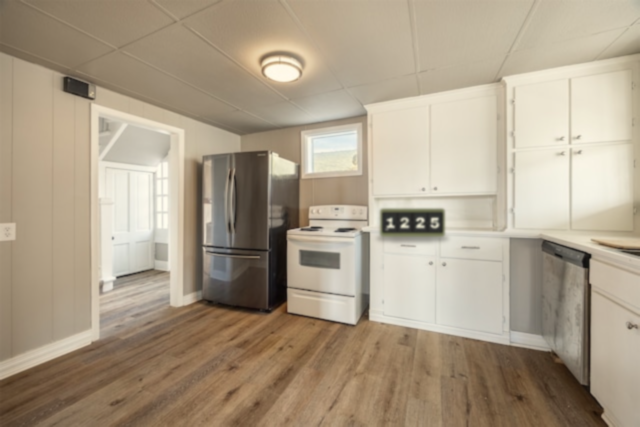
12:25
